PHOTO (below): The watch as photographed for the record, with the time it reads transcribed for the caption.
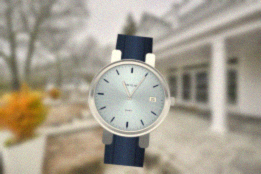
11:05
